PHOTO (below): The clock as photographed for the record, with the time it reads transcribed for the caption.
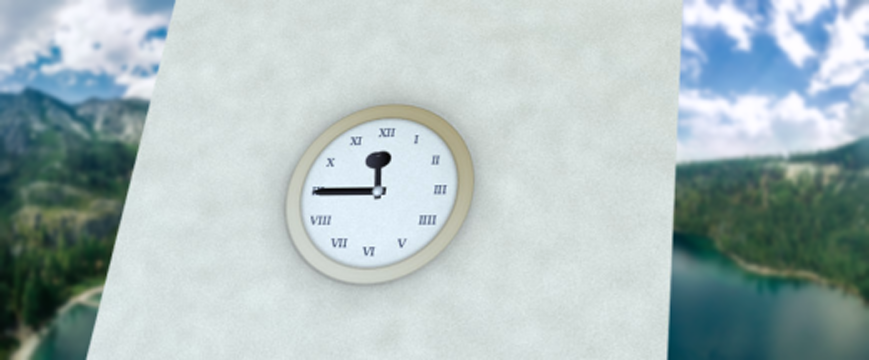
11:45
